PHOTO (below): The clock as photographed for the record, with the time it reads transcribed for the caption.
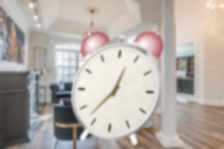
12:37
